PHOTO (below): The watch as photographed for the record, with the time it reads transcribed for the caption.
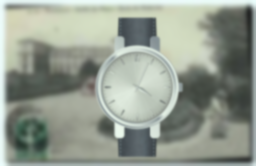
4:04
